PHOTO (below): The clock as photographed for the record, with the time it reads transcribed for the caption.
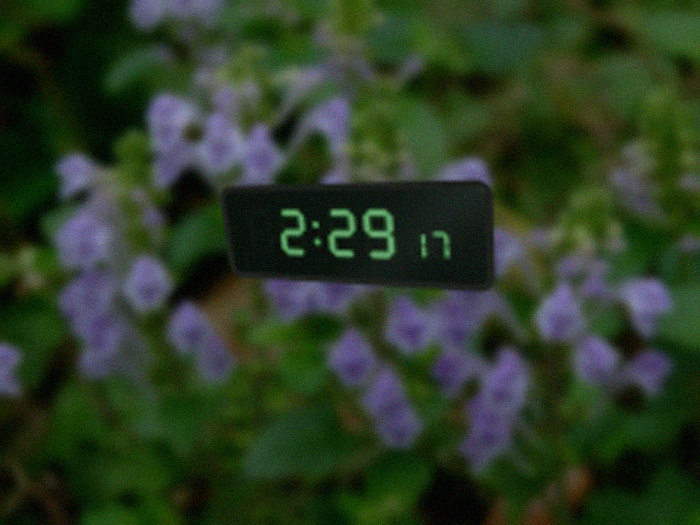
2:29:17
